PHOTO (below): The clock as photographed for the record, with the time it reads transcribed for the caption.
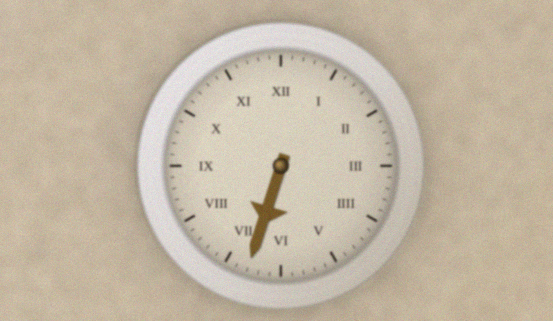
6:33
